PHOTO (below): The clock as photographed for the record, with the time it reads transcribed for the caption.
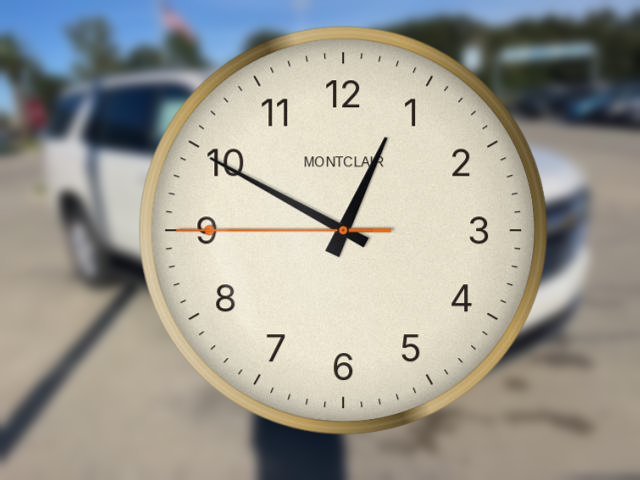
12:49:45
